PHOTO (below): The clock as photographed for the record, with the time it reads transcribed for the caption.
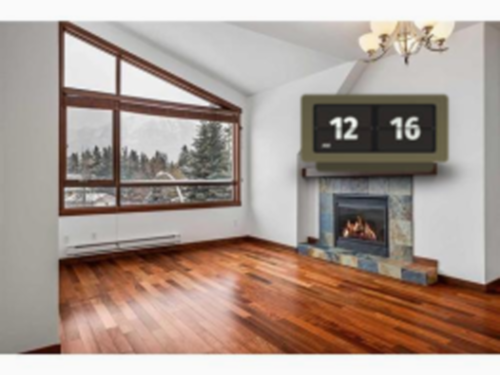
12:16
